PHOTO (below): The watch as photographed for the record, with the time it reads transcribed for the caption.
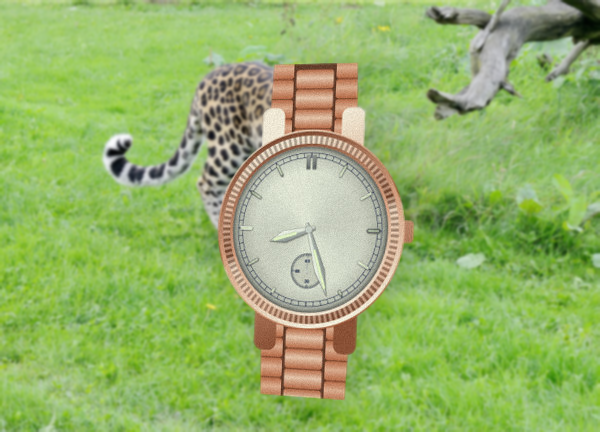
8:27
